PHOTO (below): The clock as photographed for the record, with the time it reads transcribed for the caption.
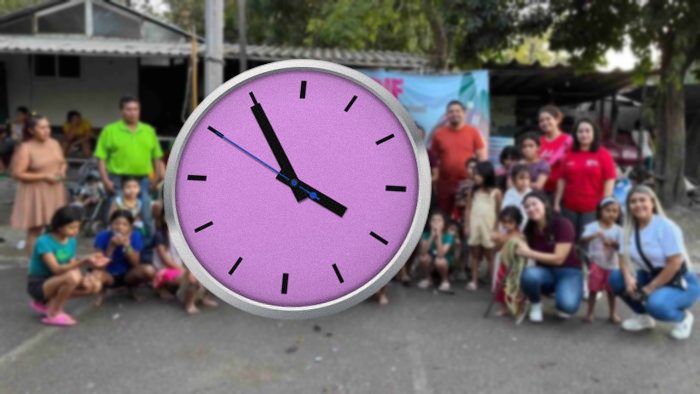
3:54:50
